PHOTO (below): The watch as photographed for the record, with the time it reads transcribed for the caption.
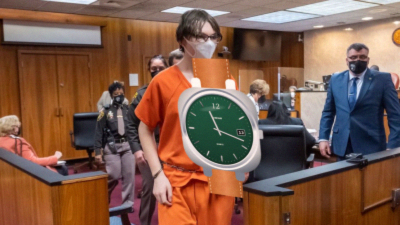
11:18
